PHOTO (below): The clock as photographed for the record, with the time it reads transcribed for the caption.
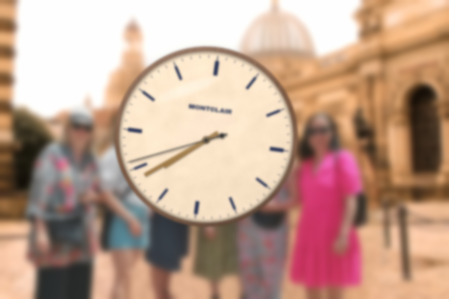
7:38:41
